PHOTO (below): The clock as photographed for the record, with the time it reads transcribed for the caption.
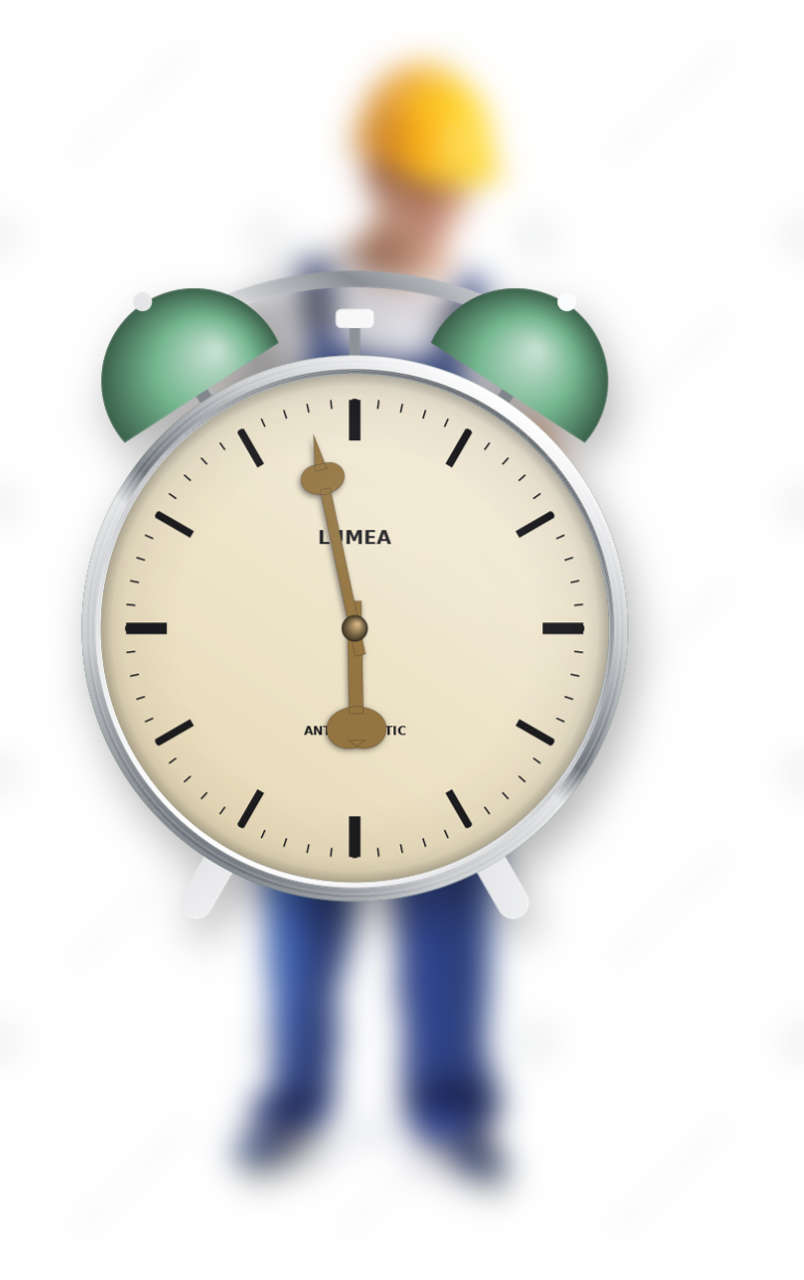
5:58
